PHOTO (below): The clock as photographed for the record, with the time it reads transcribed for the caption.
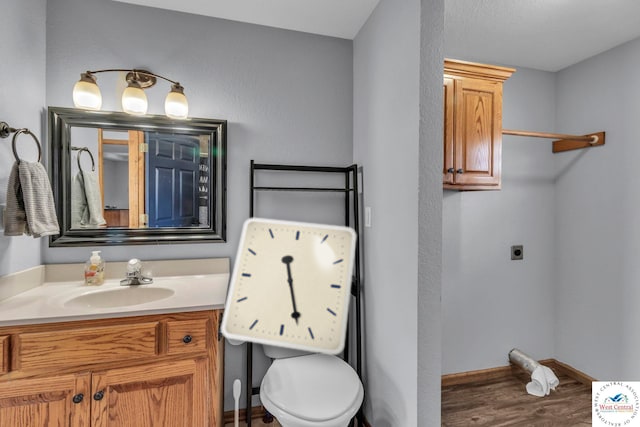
11:27
